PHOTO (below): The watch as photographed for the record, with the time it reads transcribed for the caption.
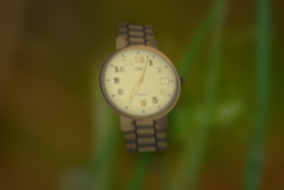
7:03
